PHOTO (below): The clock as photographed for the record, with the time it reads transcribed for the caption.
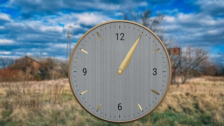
1:05
